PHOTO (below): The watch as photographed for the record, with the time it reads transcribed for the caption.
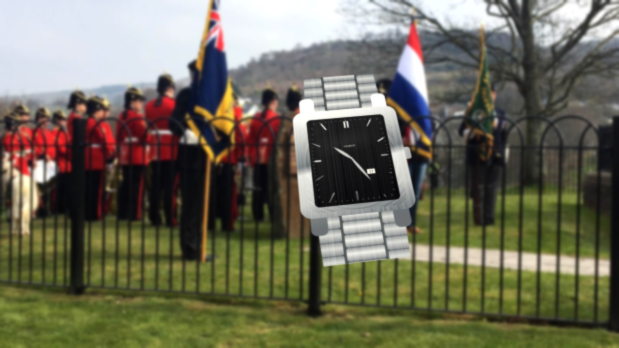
10:25
